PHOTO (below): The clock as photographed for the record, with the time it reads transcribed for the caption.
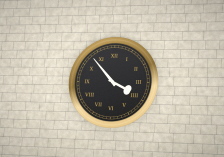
3:53
